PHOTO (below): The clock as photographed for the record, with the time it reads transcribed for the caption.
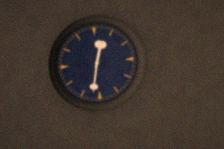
12:32
